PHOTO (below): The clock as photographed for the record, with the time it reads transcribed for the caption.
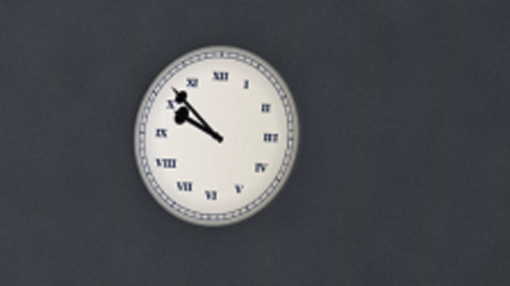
9:52
